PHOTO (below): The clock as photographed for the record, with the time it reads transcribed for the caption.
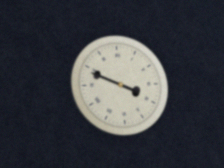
3:49
